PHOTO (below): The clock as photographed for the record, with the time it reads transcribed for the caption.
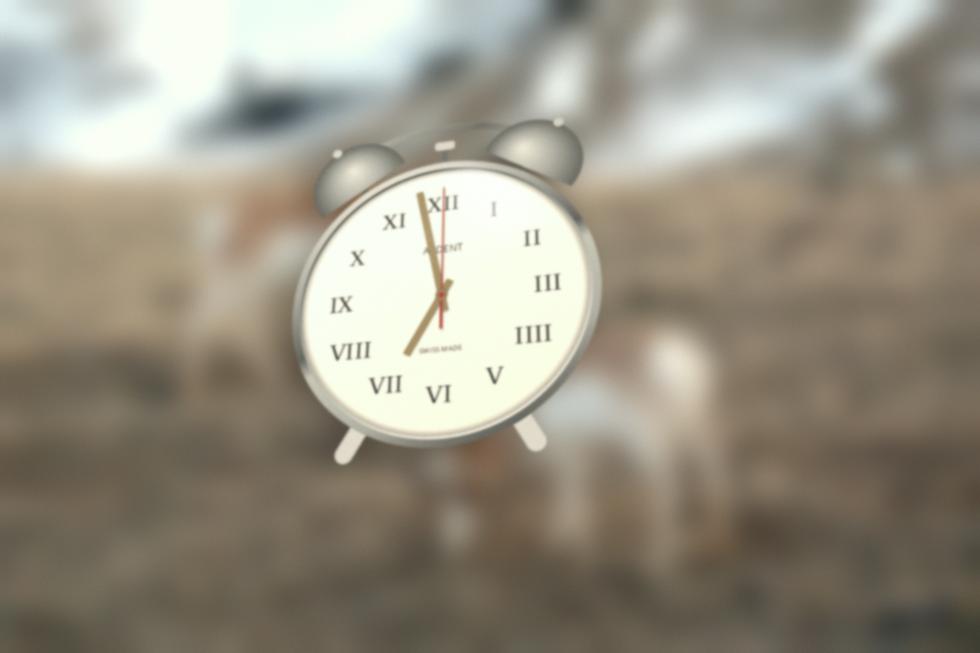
6:58:00
